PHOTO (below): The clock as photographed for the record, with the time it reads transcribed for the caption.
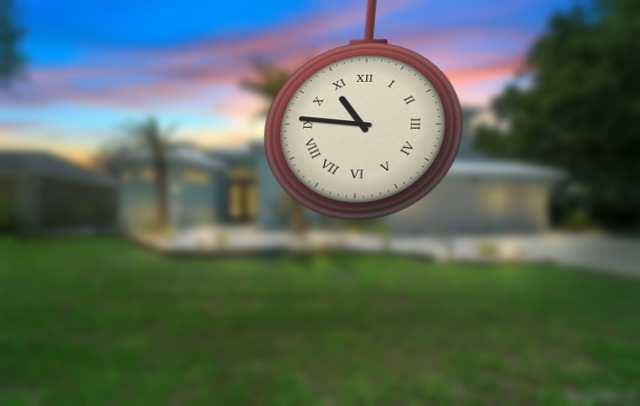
10:46
